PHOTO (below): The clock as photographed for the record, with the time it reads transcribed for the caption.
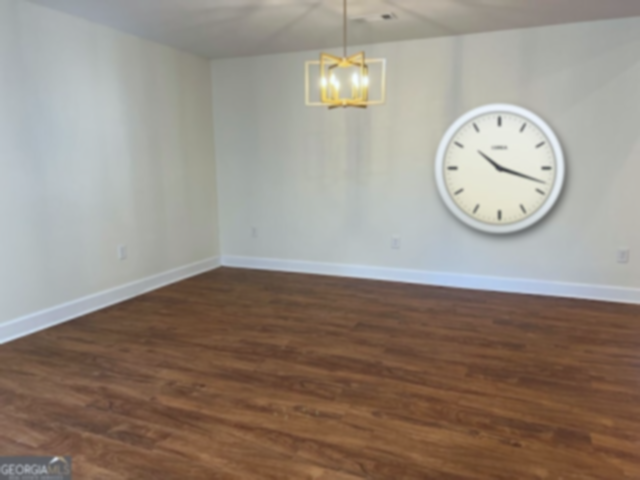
10:18
